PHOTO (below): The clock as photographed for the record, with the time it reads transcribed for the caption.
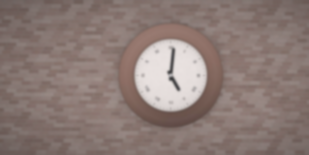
5:01
